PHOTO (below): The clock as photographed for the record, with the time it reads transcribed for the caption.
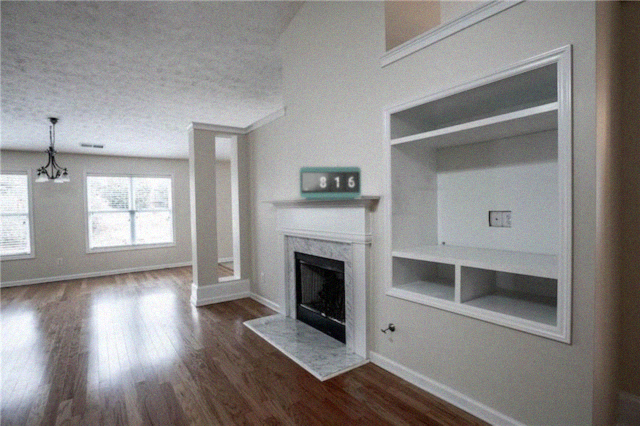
8:16
